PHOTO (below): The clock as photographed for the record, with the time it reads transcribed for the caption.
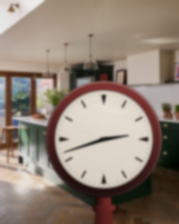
2:42
